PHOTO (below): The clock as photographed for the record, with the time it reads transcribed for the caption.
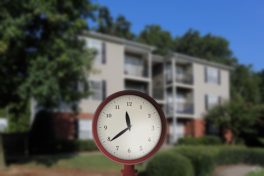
11:39
